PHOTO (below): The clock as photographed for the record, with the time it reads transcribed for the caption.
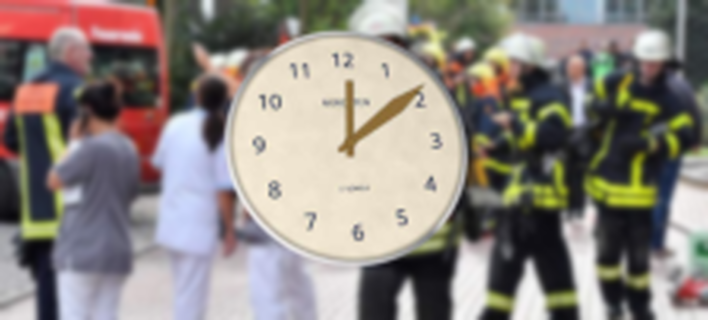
12:09
